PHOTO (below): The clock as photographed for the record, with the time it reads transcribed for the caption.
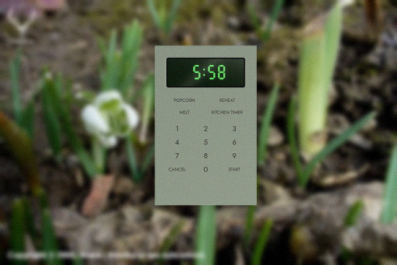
5:58
